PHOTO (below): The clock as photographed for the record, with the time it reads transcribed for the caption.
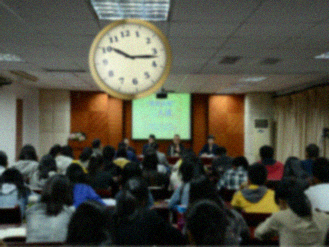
10:17
